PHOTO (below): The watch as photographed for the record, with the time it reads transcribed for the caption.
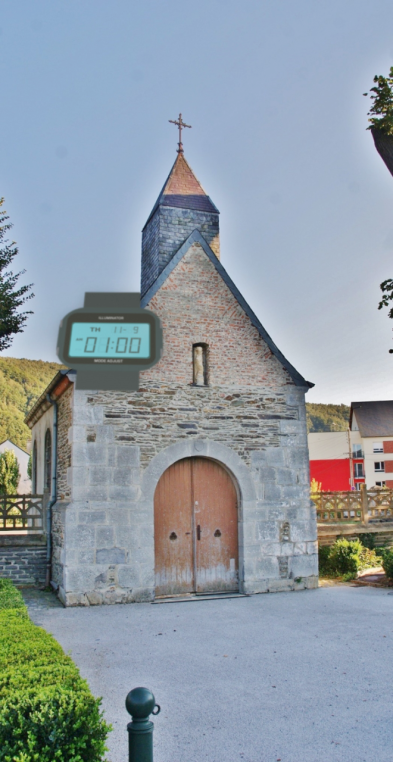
1:00
